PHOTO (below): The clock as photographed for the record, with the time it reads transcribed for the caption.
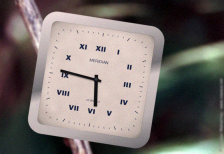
5:46
